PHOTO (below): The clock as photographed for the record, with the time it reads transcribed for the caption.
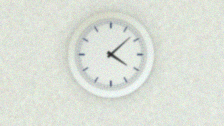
4:08
